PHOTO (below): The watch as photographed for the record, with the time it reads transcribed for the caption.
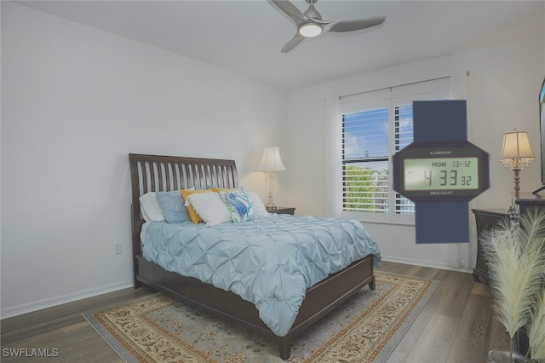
4:33:32
